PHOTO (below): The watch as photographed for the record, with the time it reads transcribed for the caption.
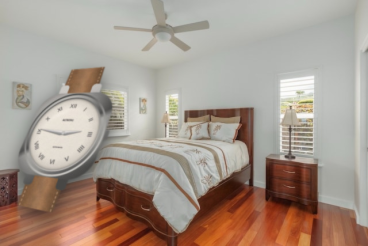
2:46
